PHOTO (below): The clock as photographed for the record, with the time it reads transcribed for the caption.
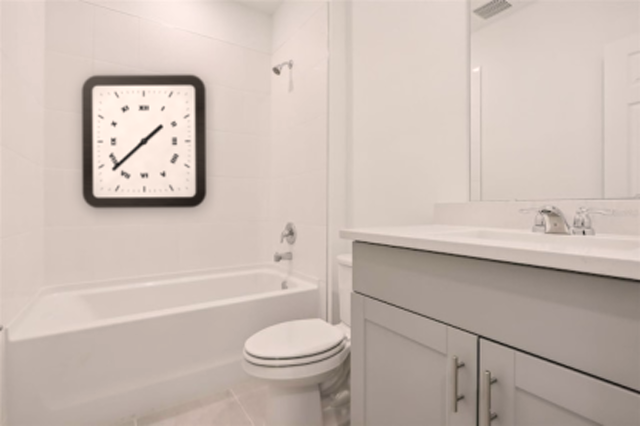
1:38
